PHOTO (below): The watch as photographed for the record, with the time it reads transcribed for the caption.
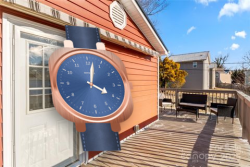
4:02
